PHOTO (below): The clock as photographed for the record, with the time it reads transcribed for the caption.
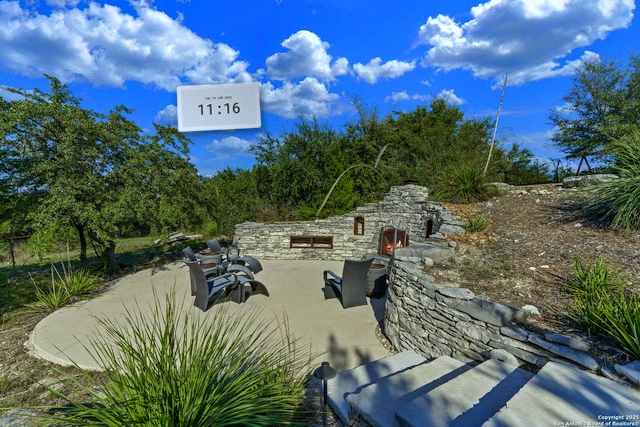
11:16
